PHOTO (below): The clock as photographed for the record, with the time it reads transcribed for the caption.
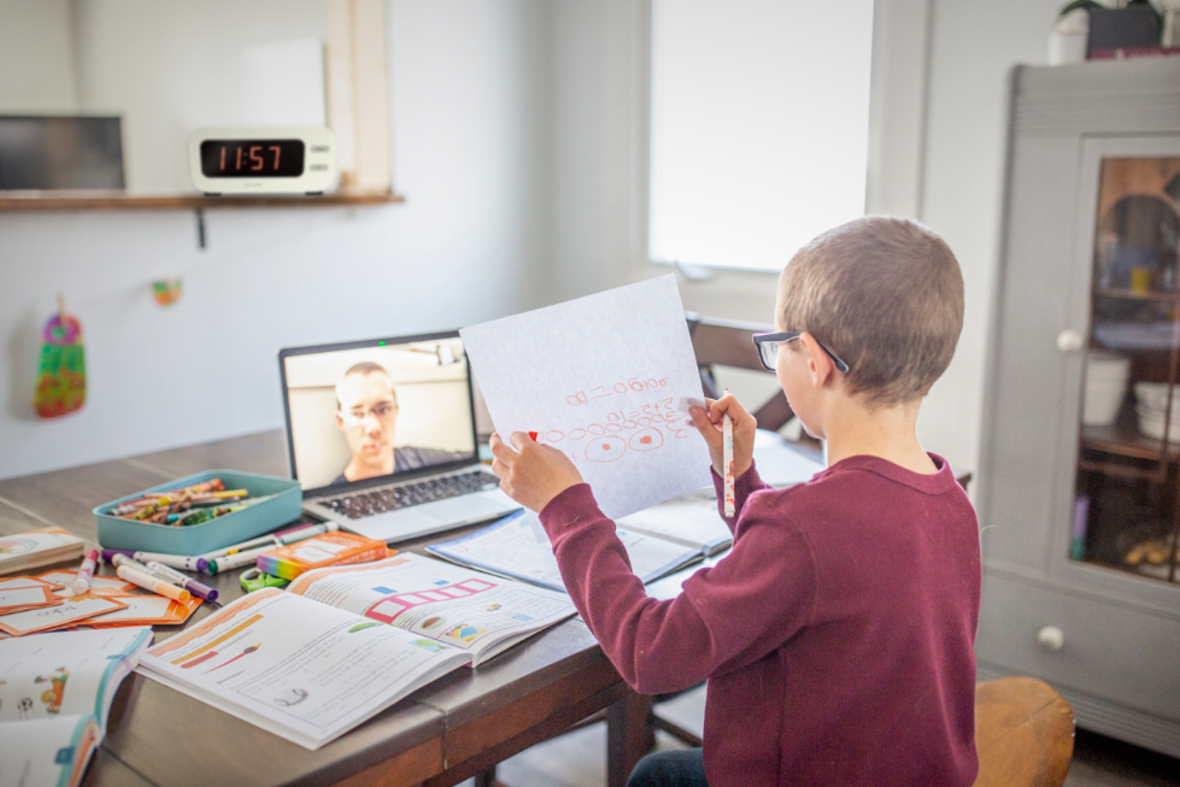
11:57
